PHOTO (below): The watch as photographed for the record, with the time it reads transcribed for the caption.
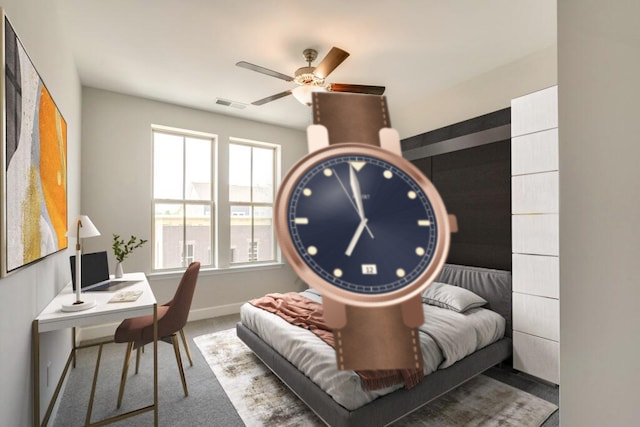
6:58:56
